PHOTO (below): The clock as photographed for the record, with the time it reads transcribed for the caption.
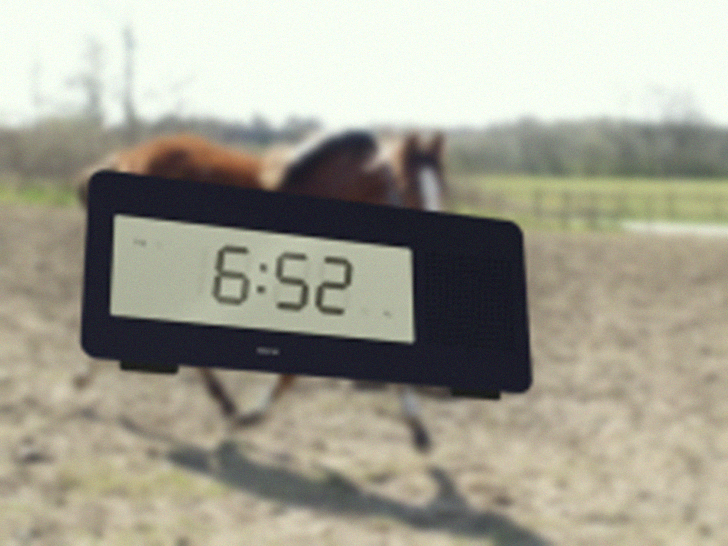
6:52
